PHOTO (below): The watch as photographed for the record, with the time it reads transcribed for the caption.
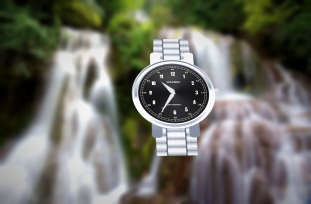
10:35
